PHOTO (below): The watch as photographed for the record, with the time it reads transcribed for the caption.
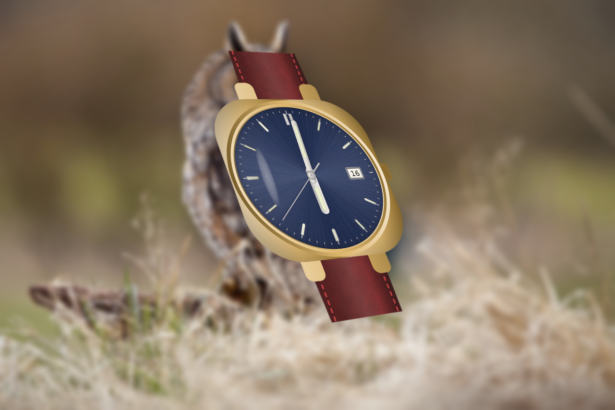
6:00:38
